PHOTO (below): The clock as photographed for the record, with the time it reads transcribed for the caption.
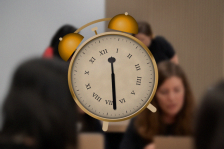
12:33
